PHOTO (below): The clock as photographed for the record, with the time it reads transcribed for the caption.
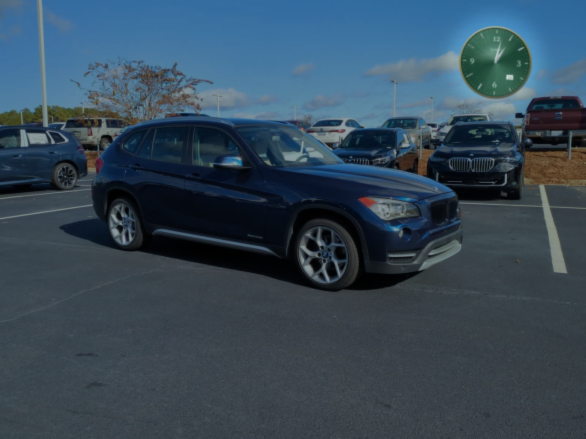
1:02
